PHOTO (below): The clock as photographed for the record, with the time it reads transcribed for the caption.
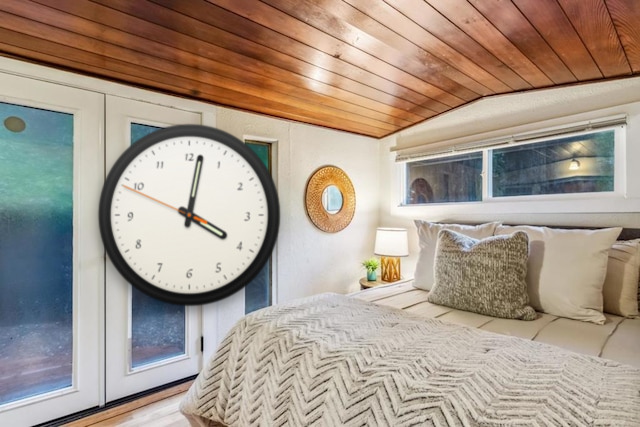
4:01:49
